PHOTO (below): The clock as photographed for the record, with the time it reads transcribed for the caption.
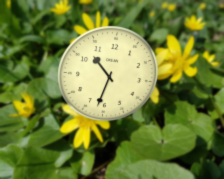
10:32
